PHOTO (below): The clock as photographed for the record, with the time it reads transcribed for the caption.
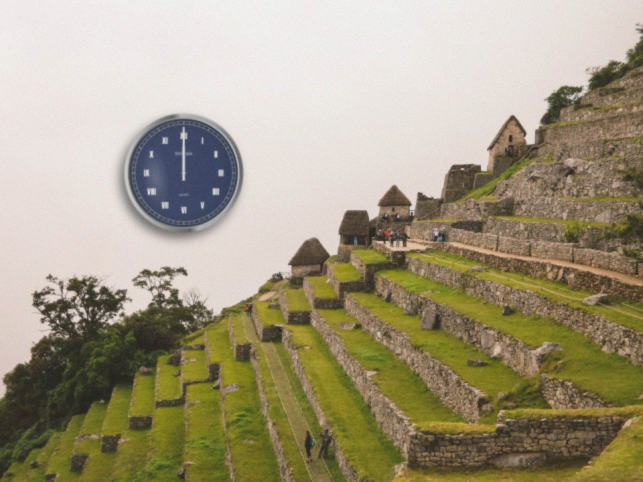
12:00
